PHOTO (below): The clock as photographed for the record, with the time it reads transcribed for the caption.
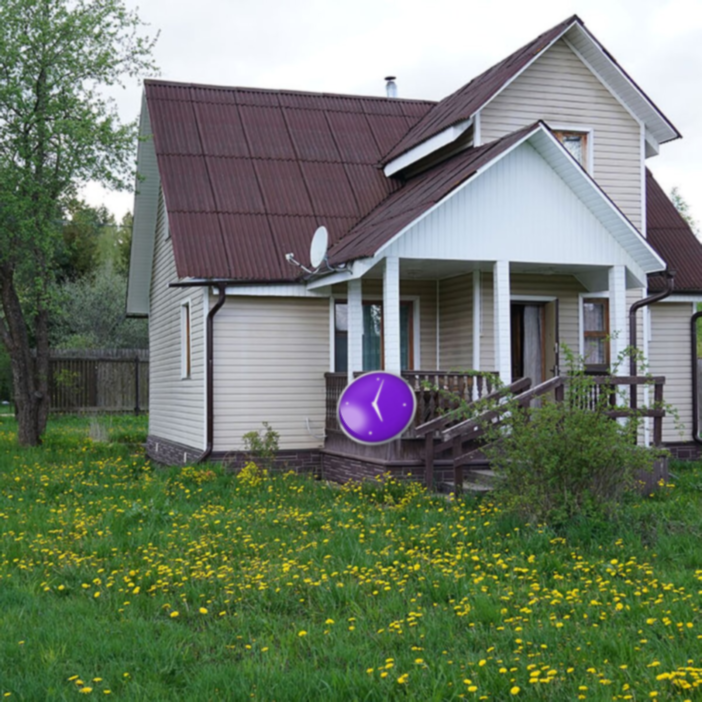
5:02
